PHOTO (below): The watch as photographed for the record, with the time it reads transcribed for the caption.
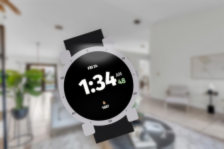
1:34
